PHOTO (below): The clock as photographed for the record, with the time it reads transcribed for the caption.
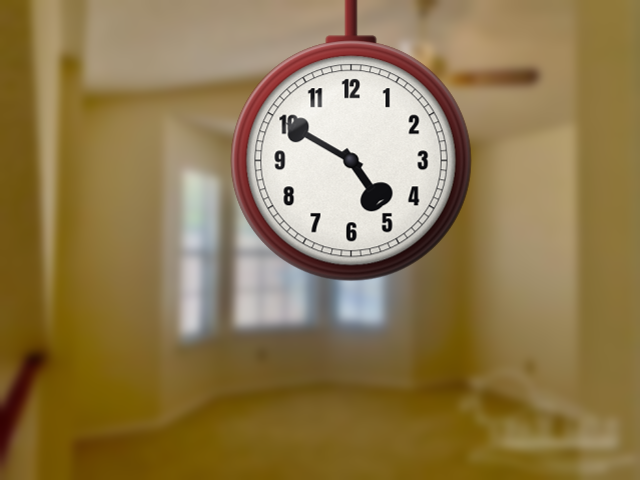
4:50
